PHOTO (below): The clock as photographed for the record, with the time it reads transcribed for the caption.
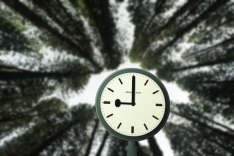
9:00
